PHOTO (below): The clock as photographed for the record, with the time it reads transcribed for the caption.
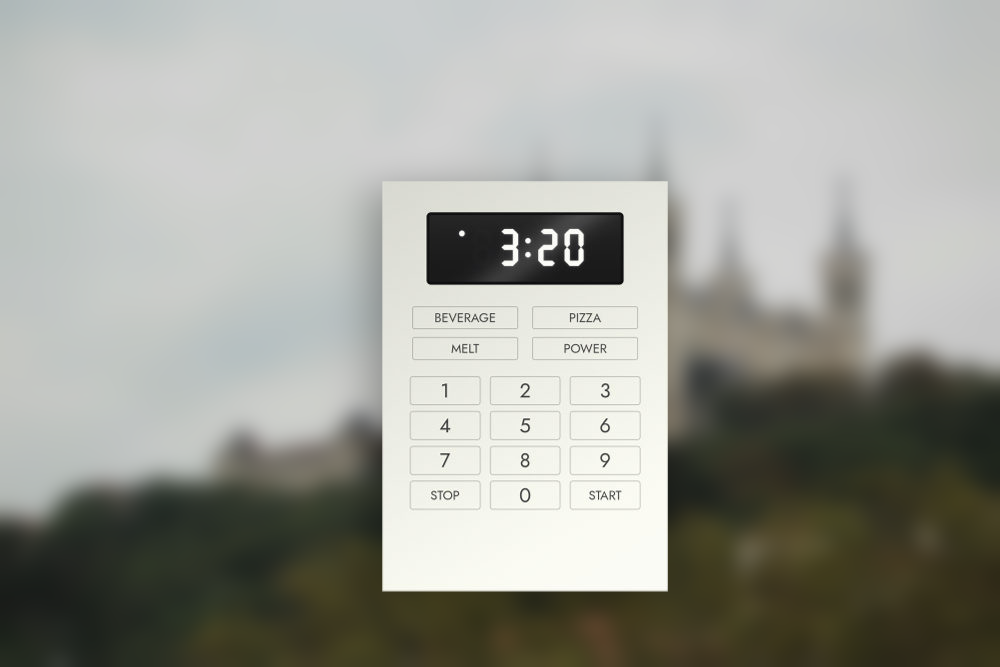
3:20
